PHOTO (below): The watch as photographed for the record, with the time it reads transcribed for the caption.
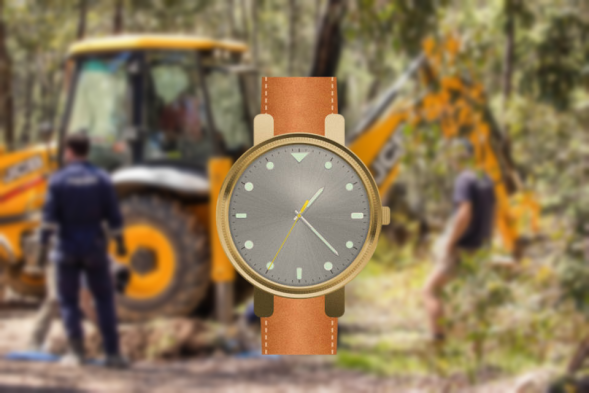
1:22:35
